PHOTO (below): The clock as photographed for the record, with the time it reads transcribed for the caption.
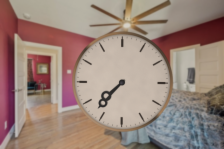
7:37
